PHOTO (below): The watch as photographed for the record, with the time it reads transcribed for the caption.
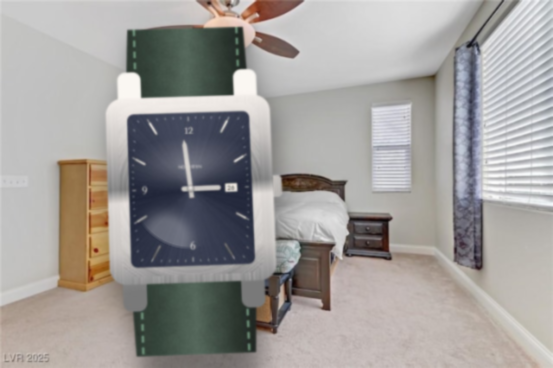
2:59
